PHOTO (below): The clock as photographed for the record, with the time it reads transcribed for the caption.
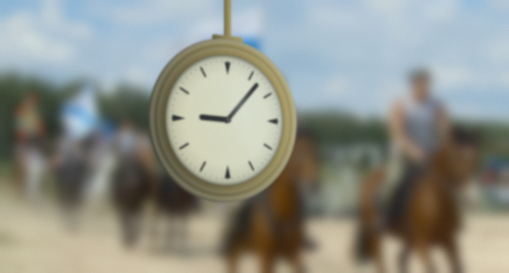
9:07
